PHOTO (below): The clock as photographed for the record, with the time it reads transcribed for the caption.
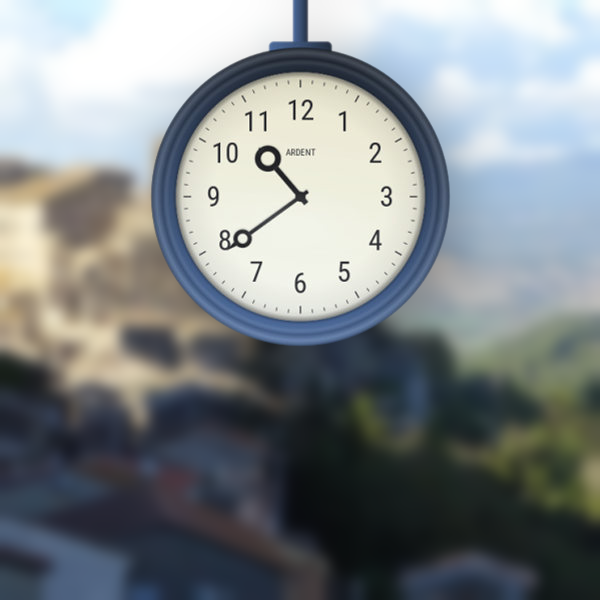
10:39
